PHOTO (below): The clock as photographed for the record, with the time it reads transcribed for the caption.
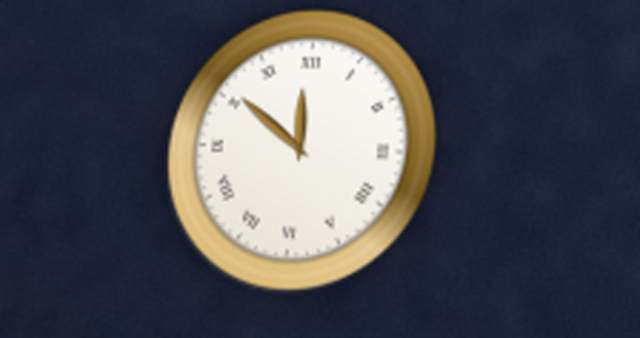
11:51
